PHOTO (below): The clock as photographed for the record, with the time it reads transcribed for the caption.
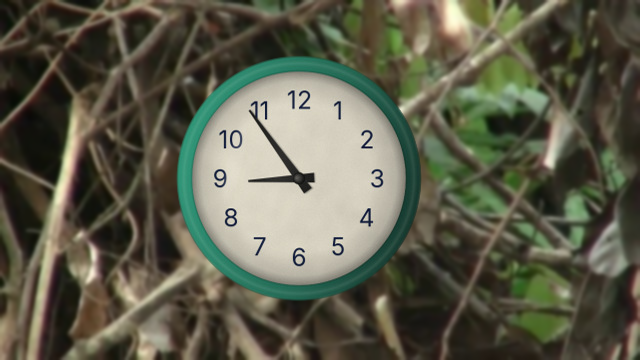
8:54
